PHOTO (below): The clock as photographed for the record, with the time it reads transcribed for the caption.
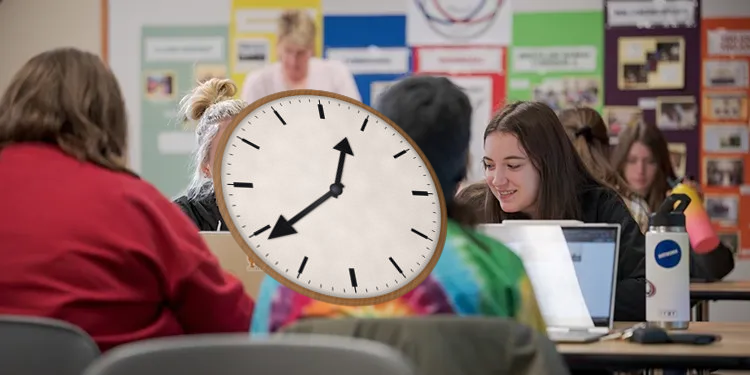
12:39
